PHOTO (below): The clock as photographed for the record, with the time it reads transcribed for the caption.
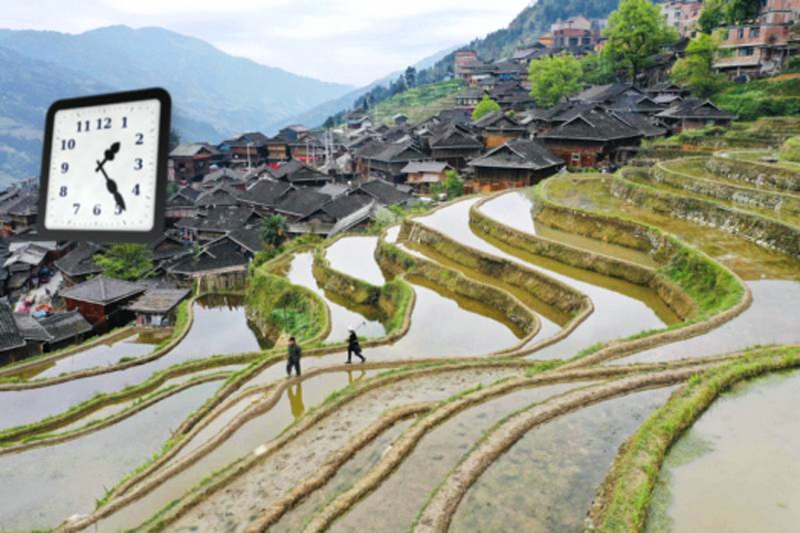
1:24
